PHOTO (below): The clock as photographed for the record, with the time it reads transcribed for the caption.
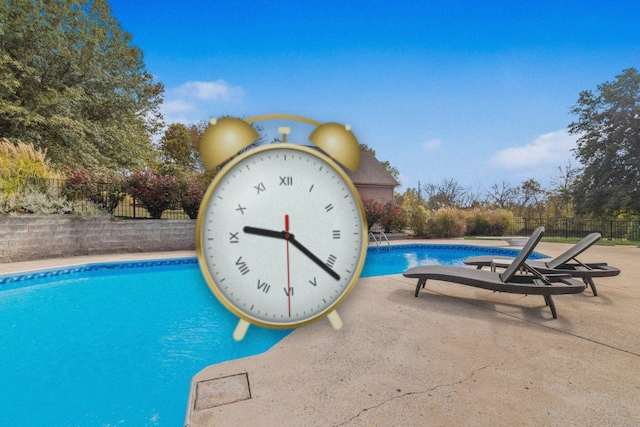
9:21:30
